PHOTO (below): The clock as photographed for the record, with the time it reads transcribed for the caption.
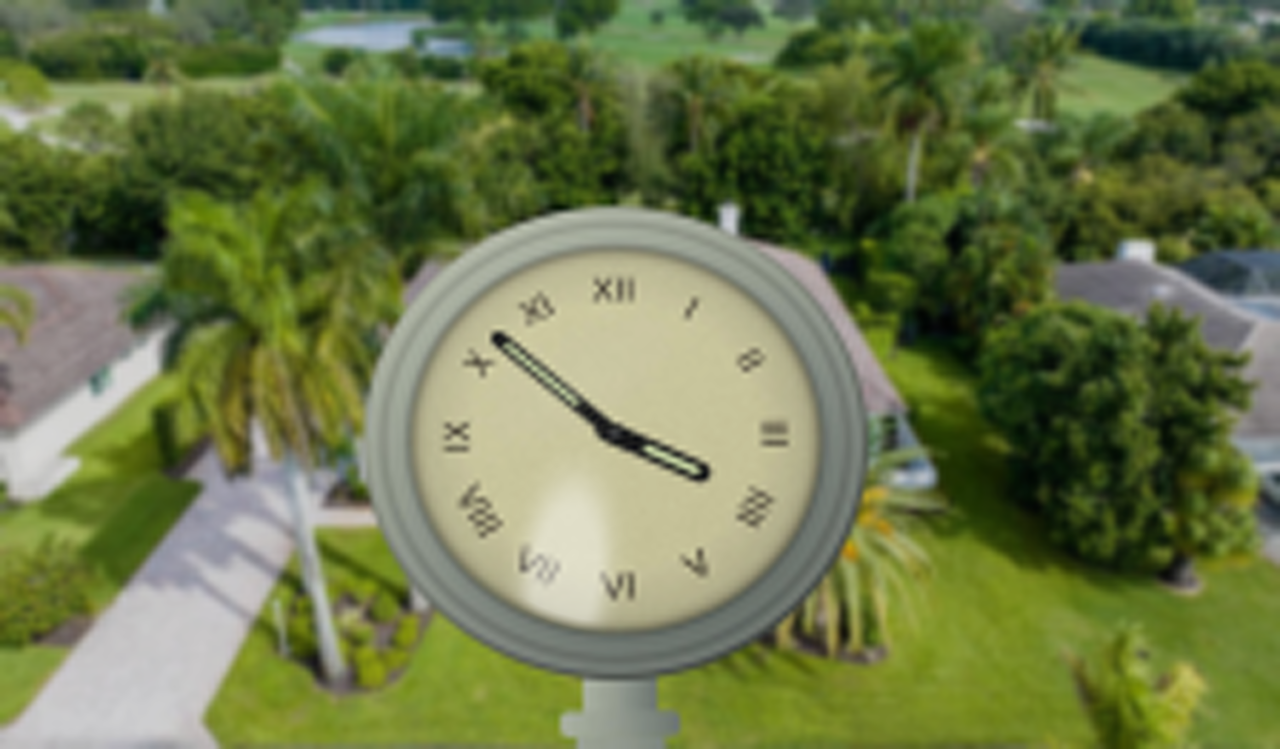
3:52
